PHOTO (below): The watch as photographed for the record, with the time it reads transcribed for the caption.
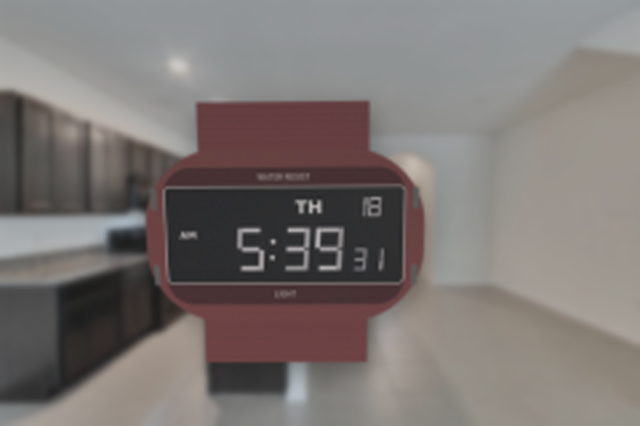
5:39:31
